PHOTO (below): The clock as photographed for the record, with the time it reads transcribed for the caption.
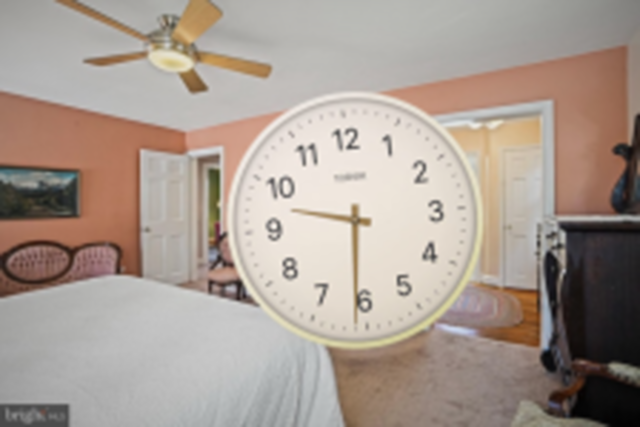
9:31
